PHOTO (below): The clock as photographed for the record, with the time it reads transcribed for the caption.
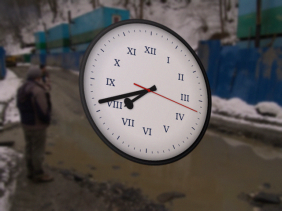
7:41:17
